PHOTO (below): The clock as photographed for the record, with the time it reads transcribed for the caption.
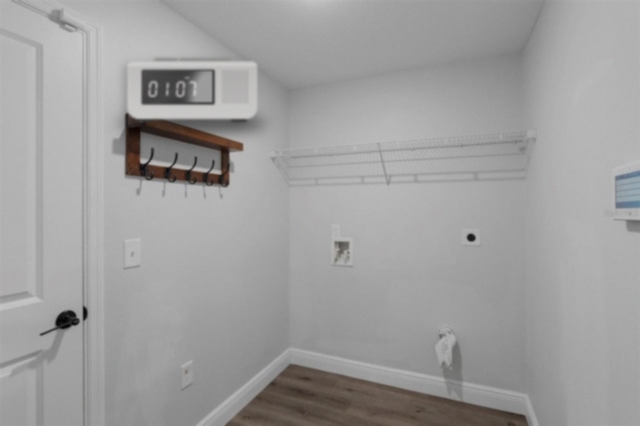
1:07
